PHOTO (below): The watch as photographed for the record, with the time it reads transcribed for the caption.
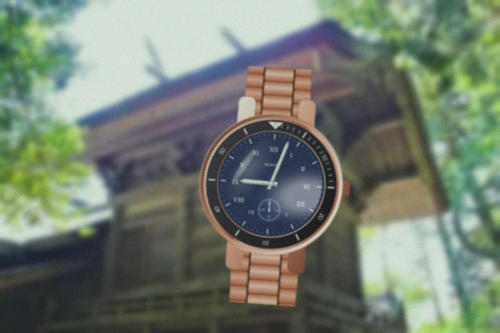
9:03
